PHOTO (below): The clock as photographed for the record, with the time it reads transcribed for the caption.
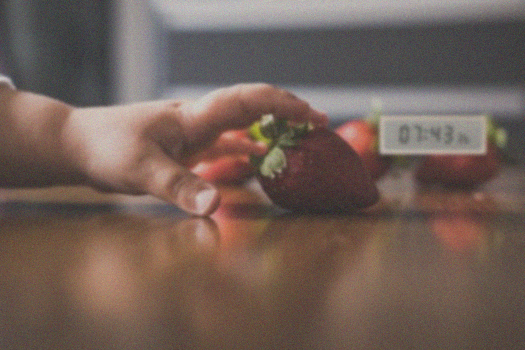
7:43
